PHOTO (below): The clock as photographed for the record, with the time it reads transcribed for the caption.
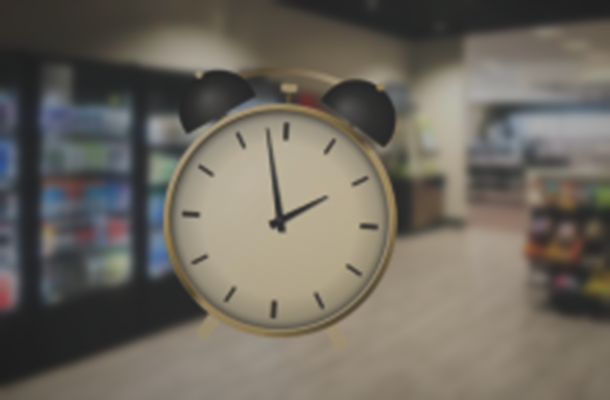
1:58
